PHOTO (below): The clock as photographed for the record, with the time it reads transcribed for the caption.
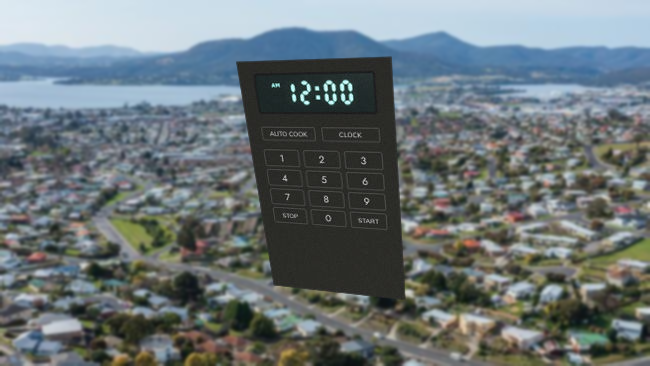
12:00
